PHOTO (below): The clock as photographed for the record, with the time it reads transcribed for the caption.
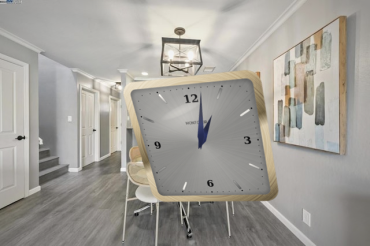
1:02
